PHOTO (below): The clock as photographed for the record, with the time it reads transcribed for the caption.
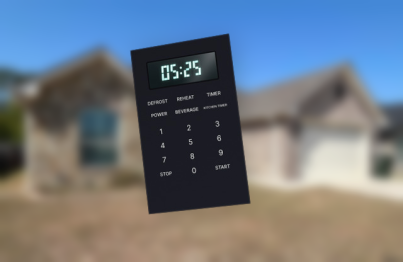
5:25
